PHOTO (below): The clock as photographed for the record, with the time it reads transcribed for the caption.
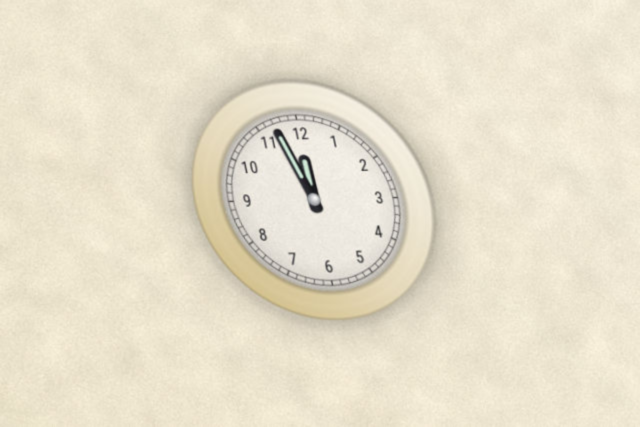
11:57
